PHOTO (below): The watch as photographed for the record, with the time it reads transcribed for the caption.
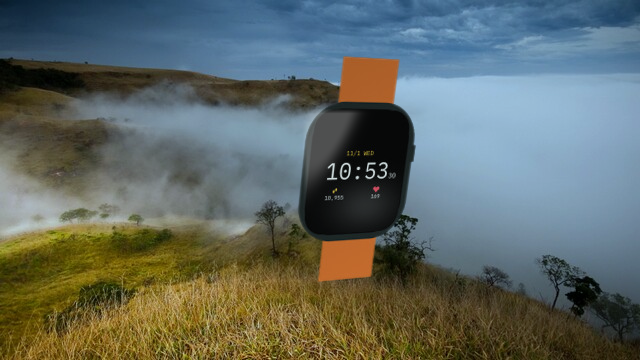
10:53
